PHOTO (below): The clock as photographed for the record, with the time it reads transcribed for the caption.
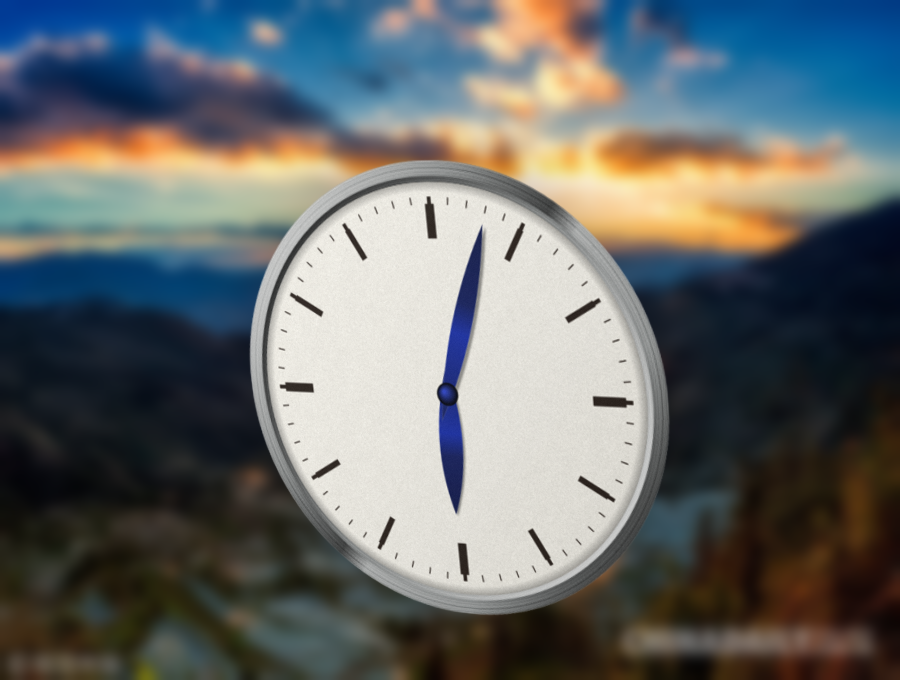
6:03
